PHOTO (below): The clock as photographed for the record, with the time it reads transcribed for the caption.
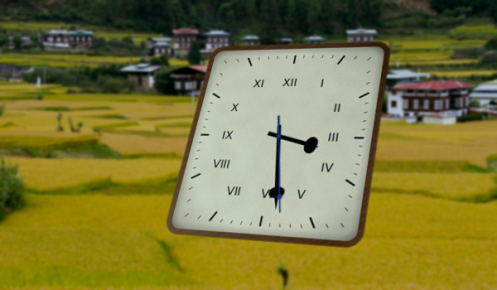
3:28:28
